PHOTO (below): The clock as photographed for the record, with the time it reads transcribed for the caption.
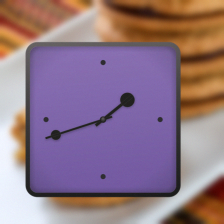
1:42
